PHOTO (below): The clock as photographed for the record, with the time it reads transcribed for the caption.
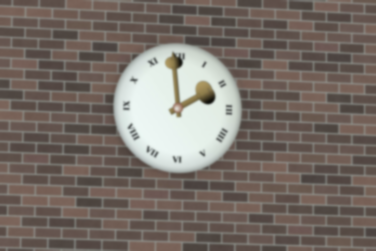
1:59
